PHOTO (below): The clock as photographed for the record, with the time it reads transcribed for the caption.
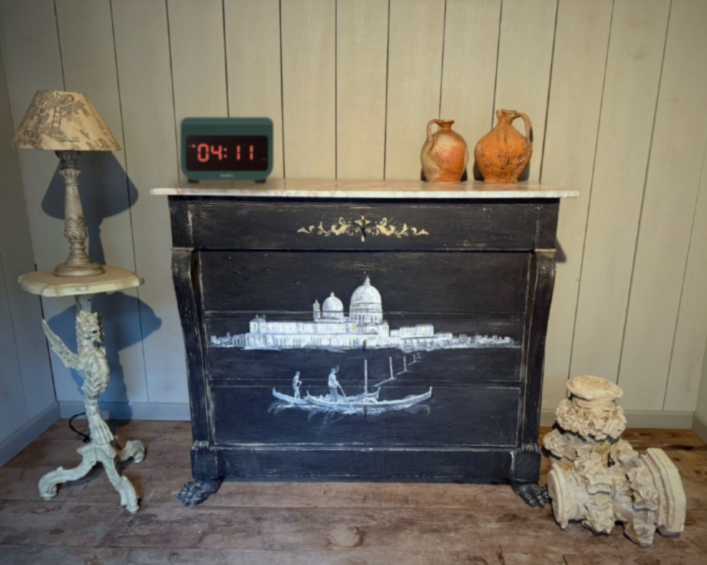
4:11
